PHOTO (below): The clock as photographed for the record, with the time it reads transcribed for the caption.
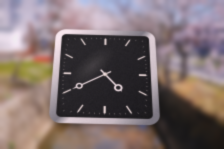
4:40
